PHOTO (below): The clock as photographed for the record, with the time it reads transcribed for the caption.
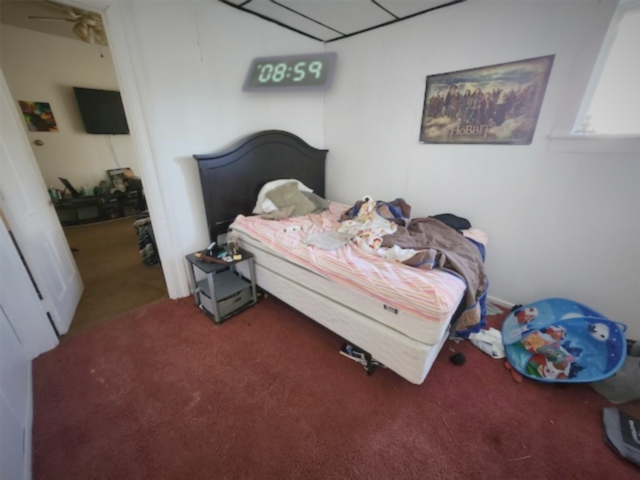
8:59
